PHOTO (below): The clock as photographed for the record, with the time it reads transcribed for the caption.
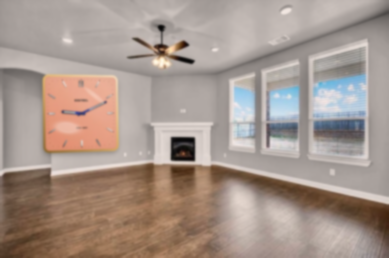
9:11
